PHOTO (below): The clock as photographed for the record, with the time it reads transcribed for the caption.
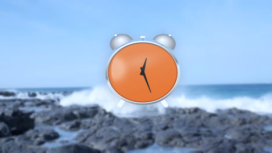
12:27
